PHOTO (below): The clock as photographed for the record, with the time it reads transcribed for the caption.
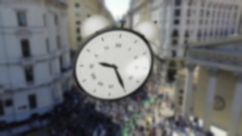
9:25
